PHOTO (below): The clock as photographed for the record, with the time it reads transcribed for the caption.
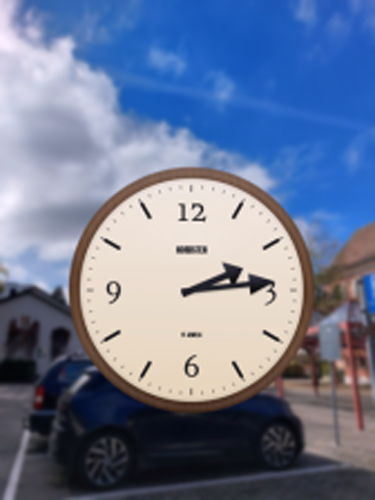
2:14
